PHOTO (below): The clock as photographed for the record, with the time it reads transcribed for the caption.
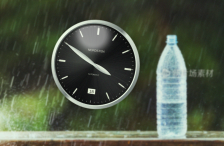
3:50
